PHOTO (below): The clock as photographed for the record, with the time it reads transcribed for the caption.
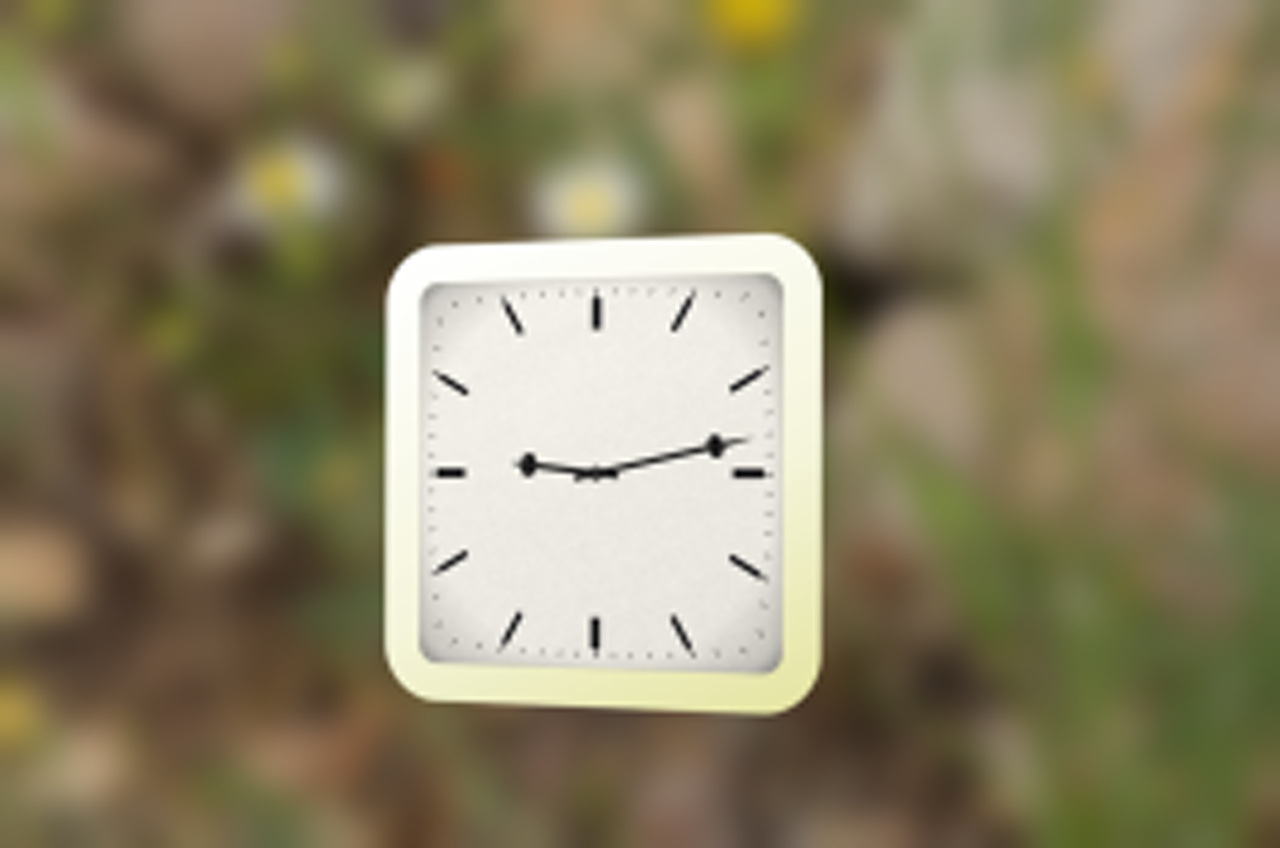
9:13
